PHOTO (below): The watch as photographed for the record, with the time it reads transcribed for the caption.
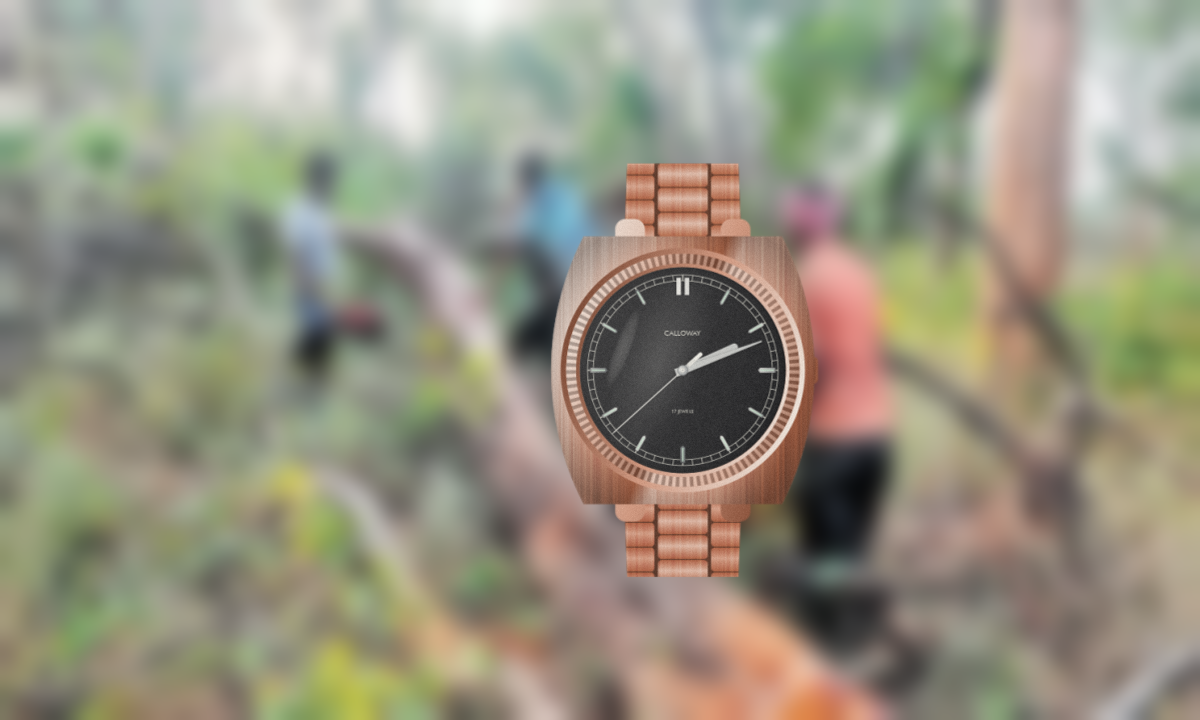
2:11:38
